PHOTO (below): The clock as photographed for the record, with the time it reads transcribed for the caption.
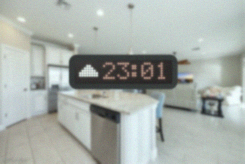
23:01
